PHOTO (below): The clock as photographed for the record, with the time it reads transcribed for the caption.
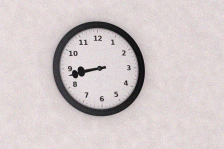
8:43
